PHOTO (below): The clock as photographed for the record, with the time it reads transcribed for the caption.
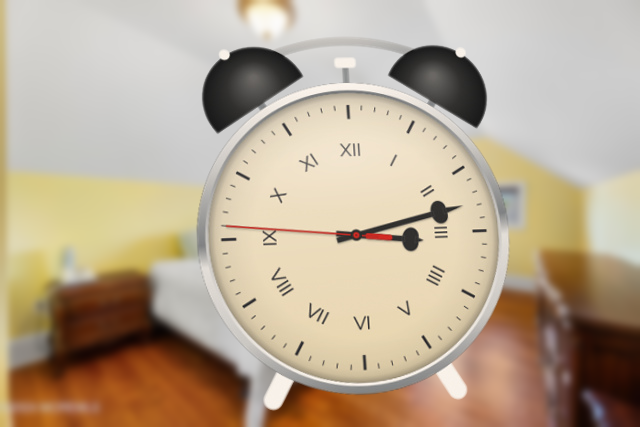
3:12:46
